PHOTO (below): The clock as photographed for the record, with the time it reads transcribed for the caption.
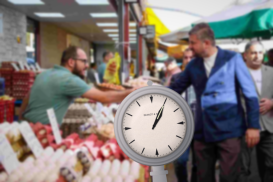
1:05
